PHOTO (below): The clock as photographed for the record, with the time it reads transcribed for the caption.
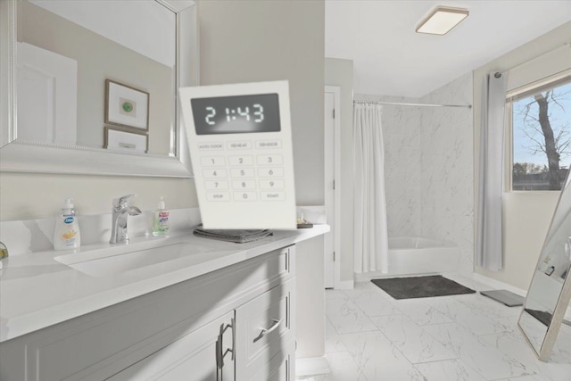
21:43
